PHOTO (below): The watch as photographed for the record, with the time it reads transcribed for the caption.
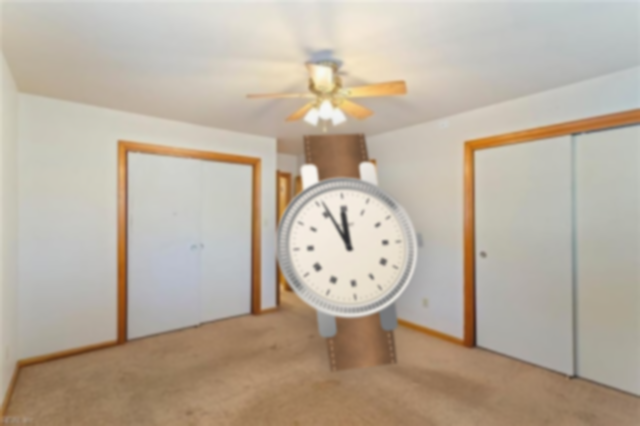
11:56
